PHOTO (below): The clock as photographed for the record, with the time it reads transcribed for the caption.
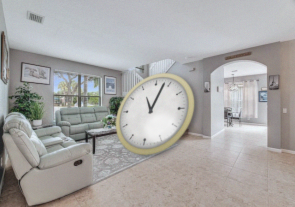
11:03
